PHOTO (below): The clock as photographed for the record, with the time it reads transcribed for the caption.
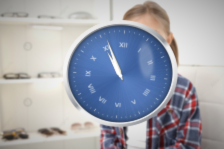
10:56
